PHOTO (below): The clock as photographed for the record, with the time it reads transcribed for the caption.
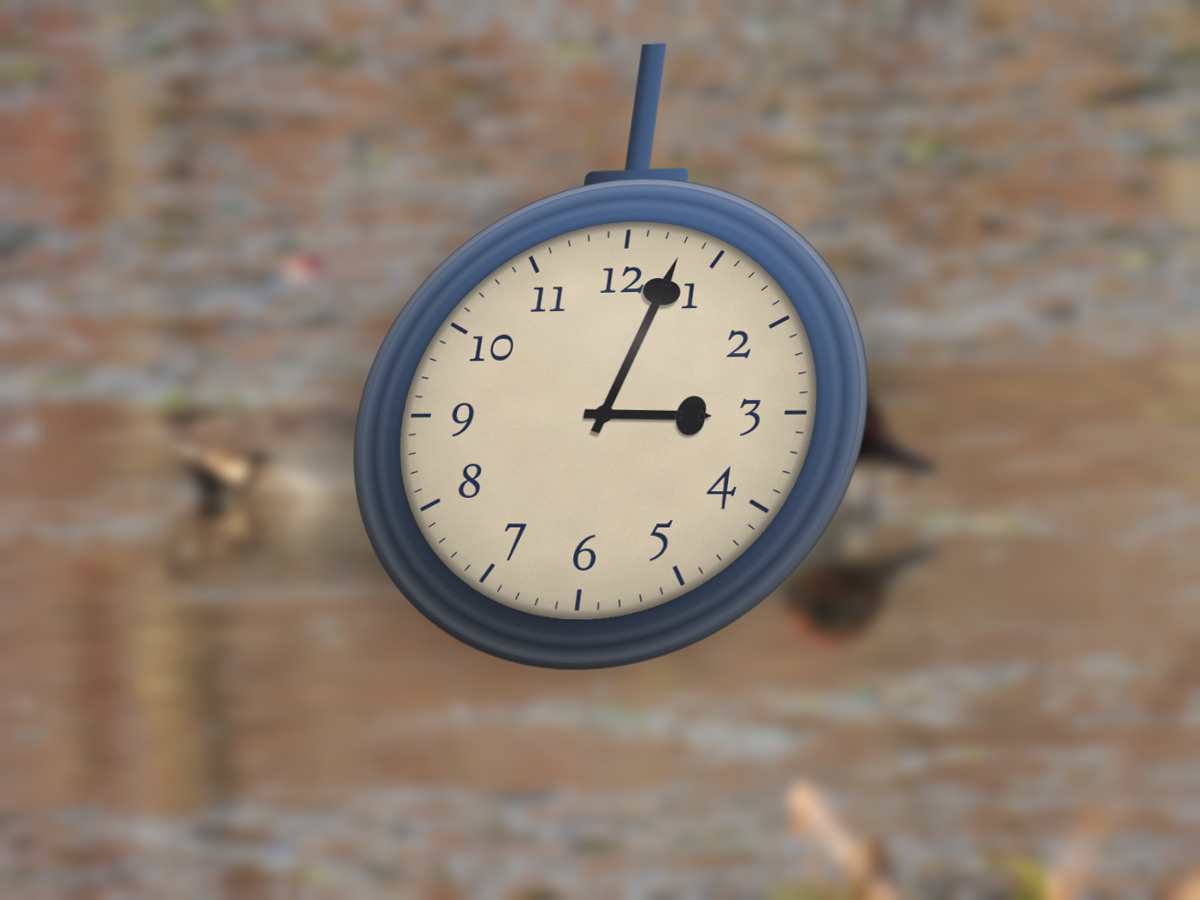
3:03
